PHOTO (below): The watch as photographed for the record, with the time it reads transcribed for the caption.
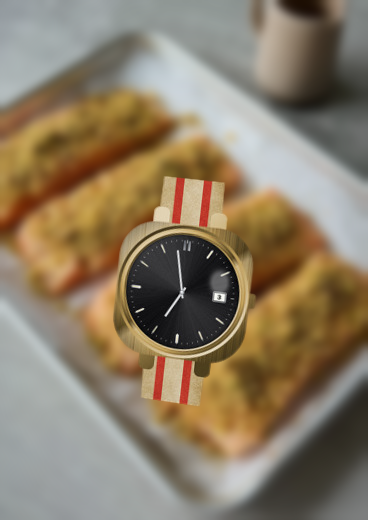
6:58
